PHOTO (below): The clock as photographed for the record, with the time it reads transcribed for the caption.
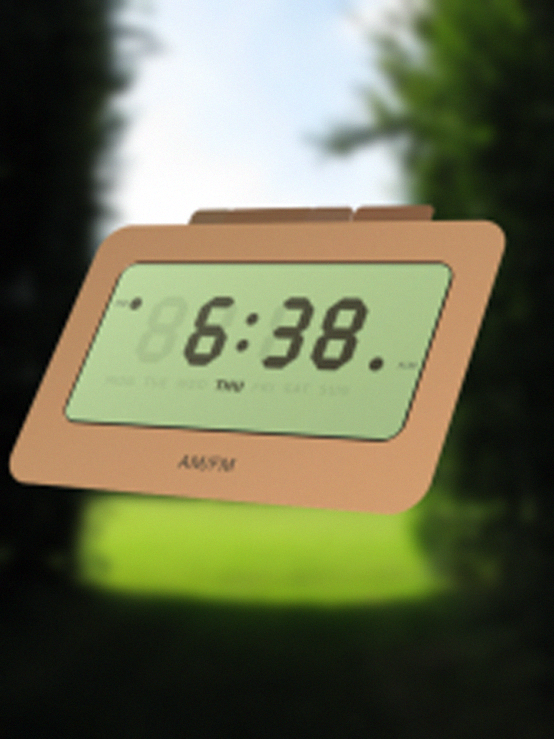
6:38
